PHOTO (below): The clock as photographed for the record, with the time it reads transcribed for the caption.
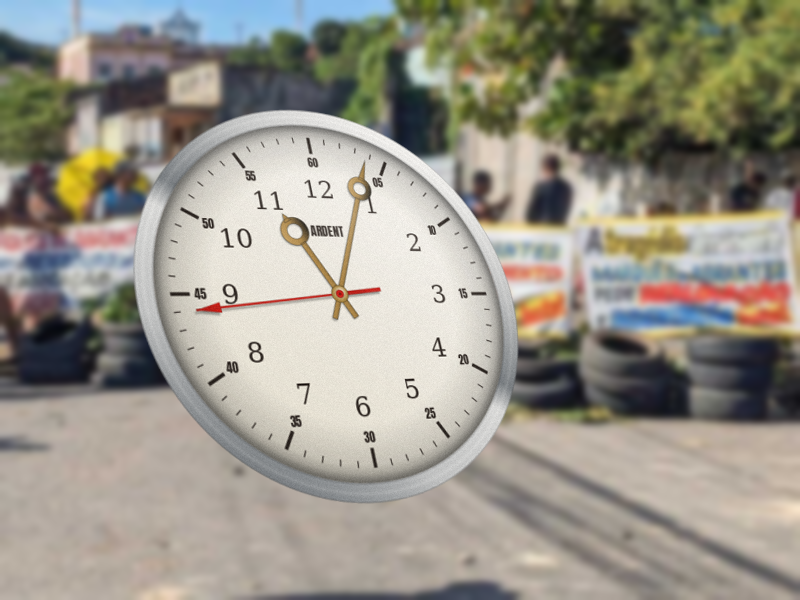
11:03:44
